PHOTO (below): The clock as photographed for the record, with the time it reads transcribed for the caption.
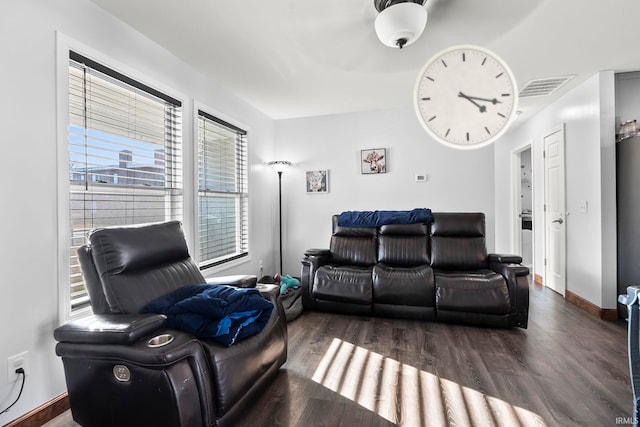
4:17
